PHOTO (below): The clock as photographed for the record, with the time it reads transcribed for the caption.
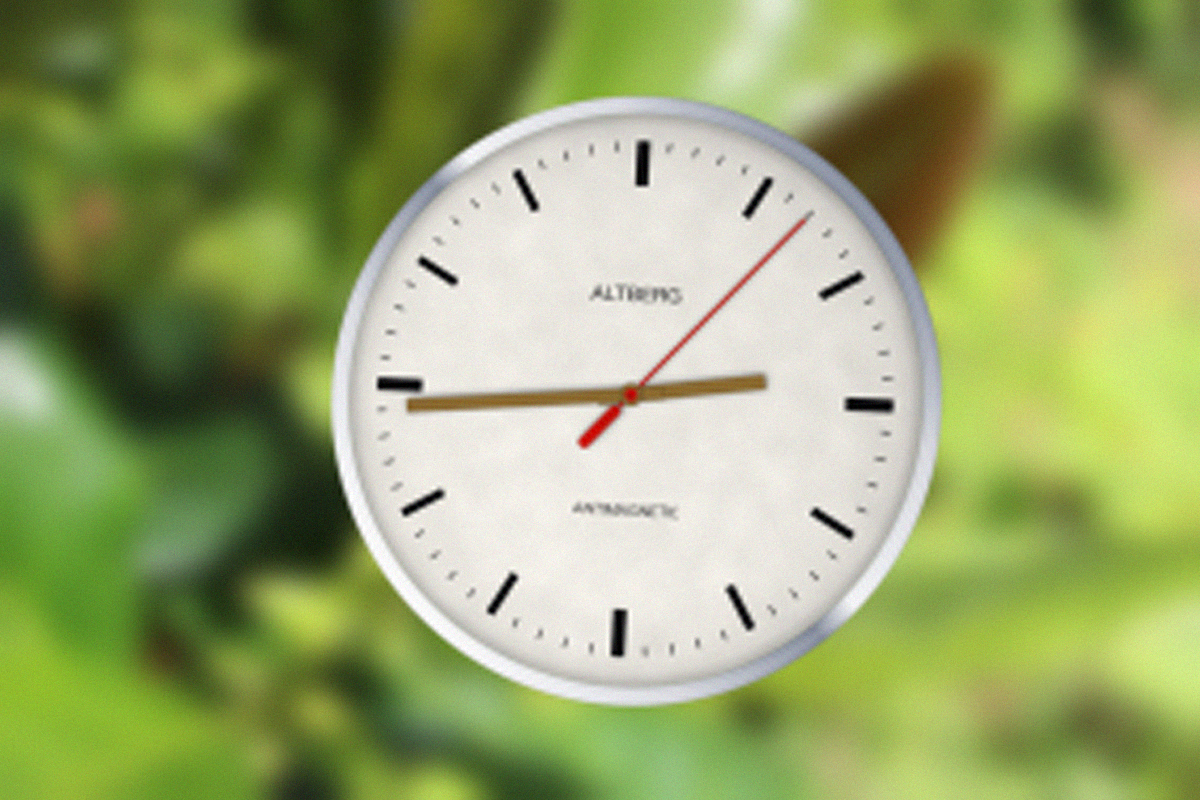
2:44:07
